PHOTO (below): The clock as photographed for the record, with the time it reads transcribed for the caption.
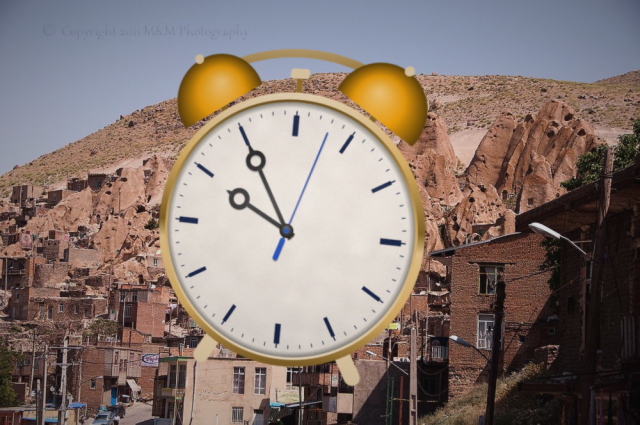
9:55:03
